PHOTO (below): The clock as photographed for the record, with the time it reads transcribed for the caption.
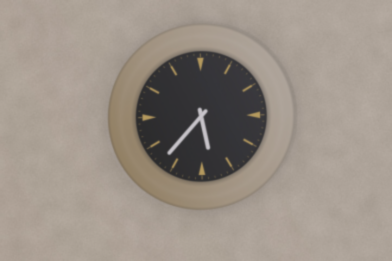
5:37
